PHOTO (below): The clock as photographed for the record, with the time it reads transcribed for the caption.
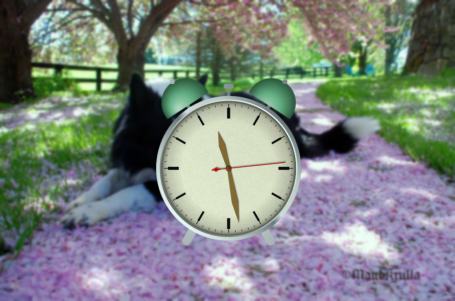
11:28:14
